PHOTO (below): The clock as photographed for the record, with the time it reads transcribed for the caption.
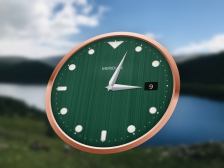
3:03
